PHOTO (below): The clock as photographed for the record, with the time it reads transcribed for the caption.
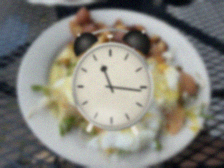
11:16
